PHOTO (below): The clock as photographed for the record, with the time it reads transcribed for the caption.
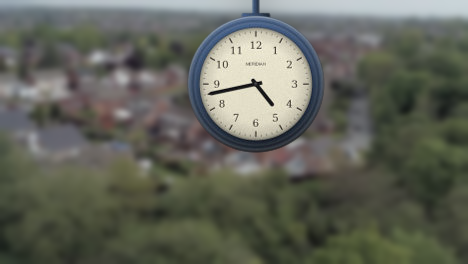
4:43
